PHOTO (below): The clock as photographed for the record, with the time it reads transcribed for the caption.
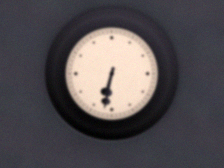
6:32
